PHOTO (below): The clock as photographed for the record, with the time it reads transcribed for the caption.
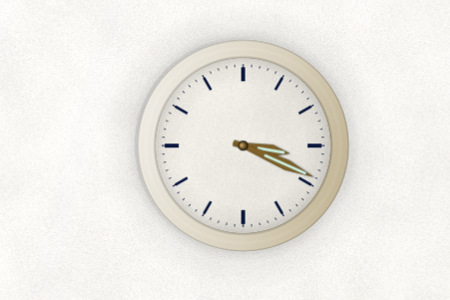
3:19
